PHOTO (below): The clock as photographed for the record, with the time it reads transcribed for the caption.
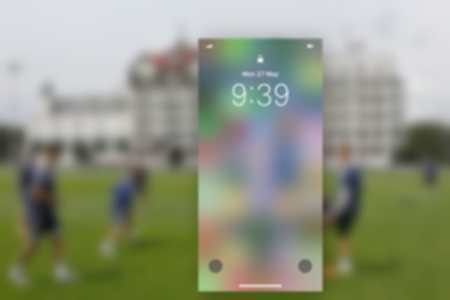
9:39
